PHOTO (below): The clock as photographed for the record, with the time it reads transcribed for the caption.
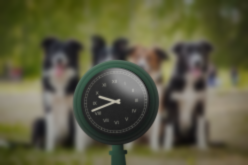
9:42
